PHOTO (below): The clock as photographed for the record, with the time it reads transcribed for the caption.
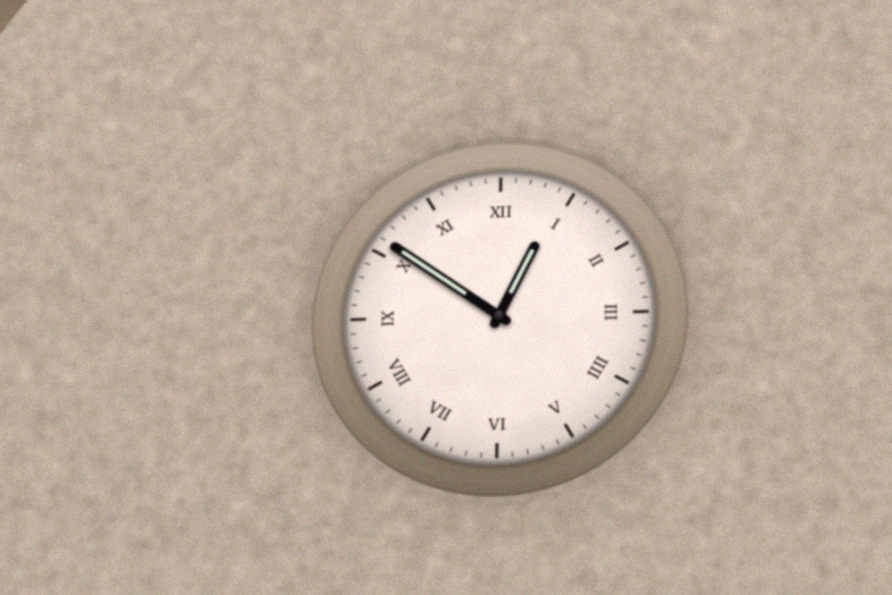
12:51
